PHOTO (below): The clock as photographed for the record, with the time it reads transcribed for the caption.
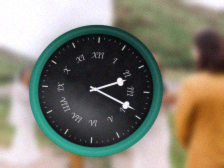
2:19
